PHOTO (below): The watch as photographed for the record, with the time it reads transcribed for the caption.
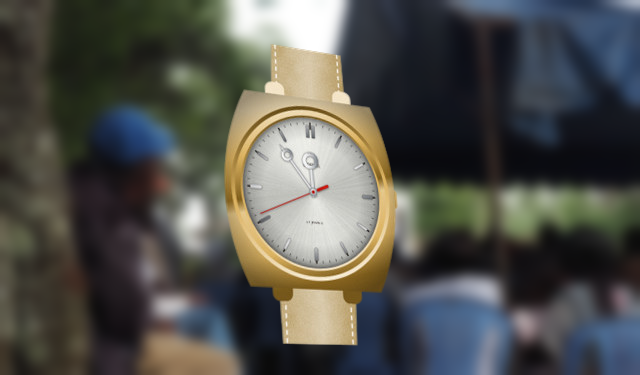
11:53:41
